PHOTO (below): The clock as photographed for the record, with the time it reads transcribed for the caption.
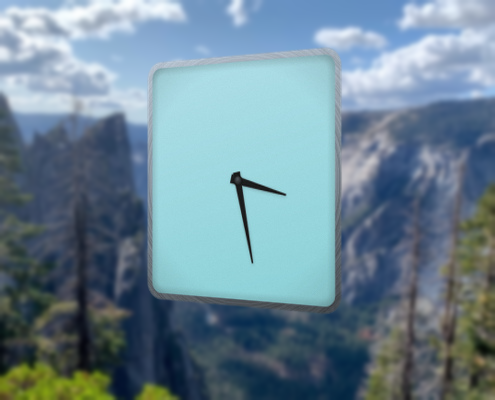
3:28
